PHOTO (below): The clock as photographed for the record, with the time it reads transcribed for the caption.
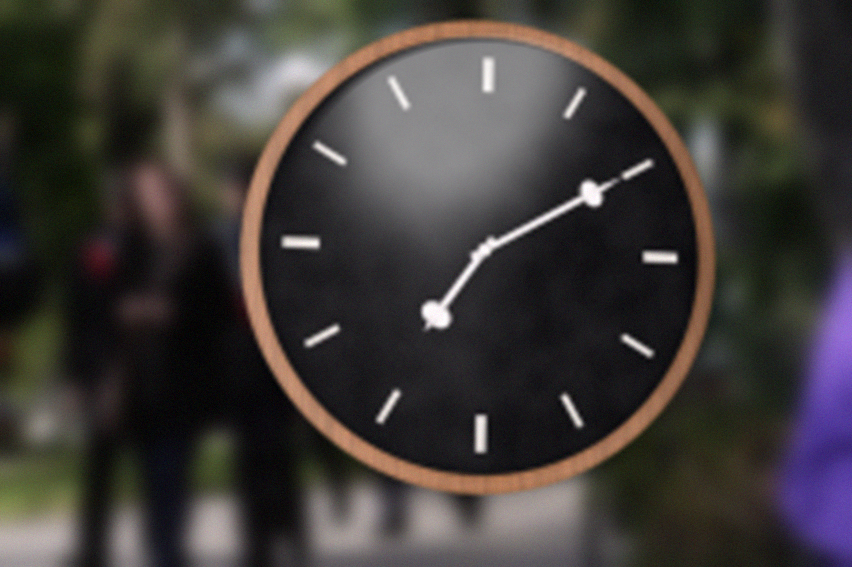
7:10
